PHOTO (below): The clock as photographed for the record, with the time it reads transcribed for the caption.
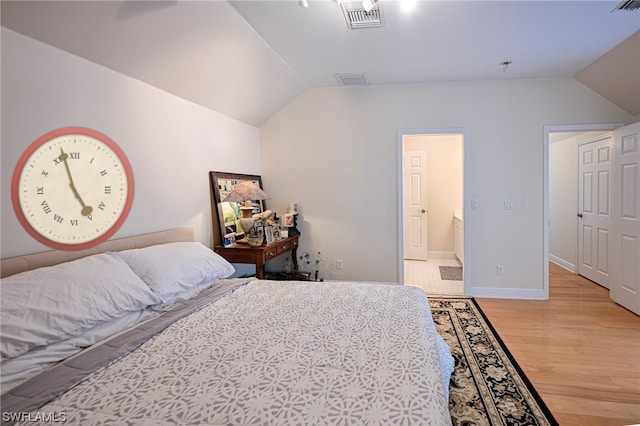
4:57
